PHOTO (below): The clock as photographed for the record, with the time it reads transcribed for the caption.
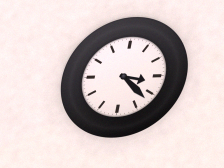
3:22
